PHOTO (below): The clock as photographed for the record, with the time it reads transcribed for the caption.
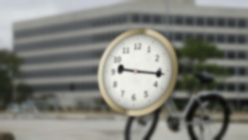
9:16
